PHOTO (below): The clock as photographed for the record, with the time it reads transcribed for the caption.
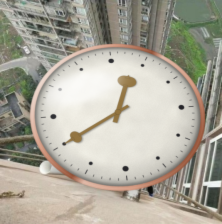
12:40
